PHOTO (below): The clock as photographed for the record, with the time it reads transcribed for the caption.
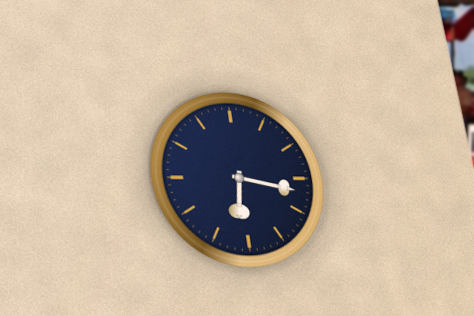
6:17
